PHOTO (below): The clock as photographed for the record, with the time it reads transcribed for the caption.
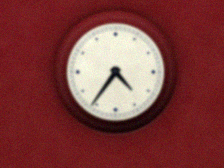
4:36
